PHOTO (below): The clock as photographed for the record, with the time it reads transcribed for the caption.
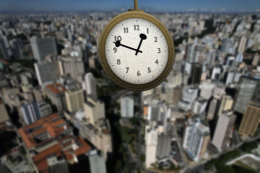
12:48
